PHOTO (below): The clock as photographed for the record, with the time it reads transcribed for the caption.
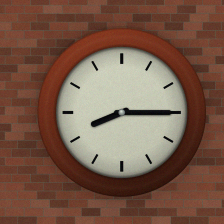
8:15
